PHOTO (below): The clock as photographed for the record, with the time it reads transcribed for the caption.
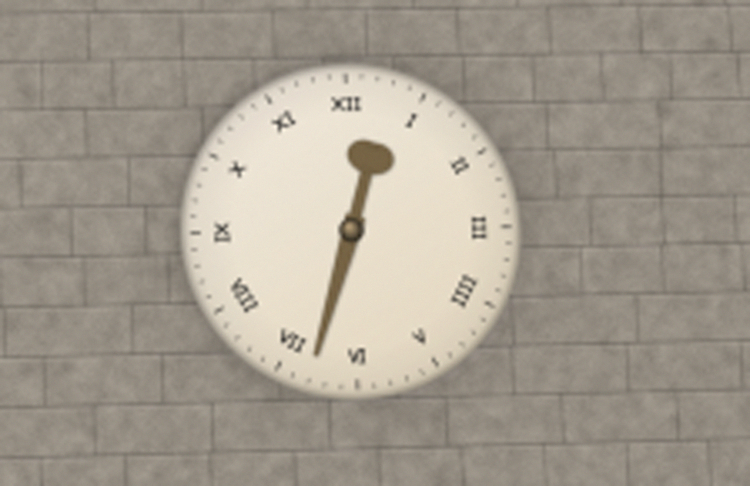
12:33
